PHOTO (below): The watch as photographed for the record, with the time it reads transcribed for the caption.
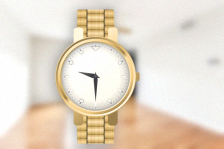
9:30
